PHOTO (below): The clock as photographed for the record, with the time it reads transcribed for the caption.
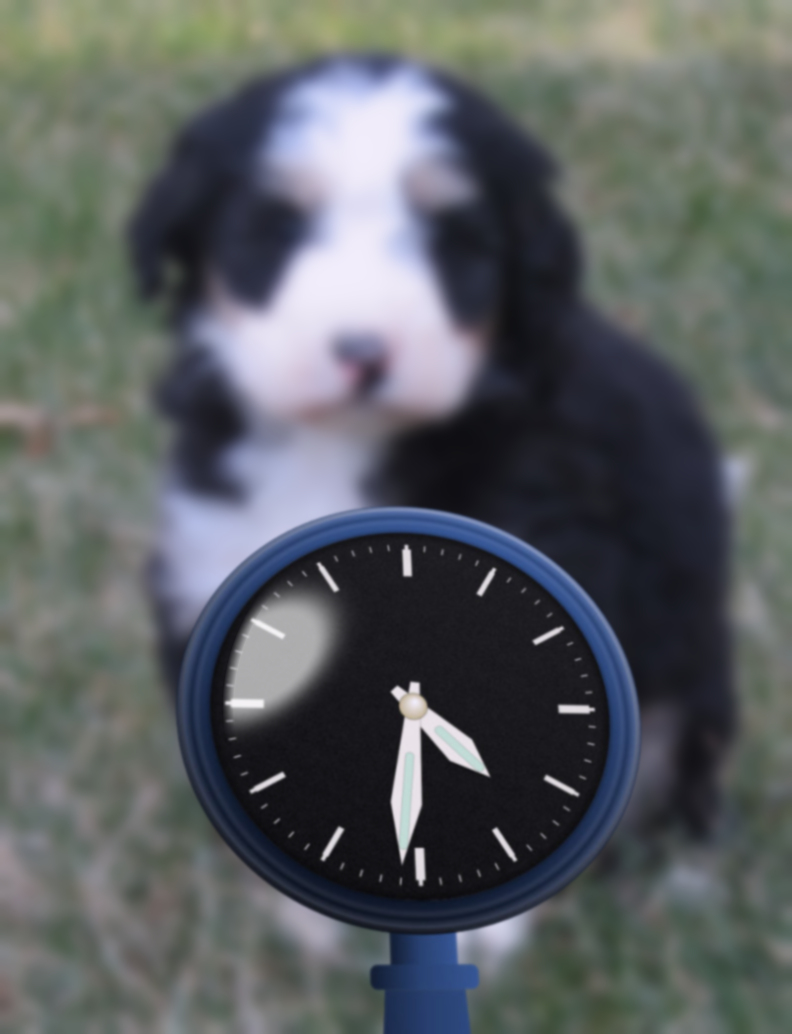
4:31
